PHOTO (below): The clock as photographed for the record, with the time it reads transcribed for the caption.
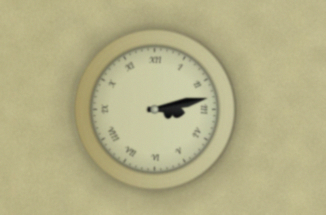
3:13
